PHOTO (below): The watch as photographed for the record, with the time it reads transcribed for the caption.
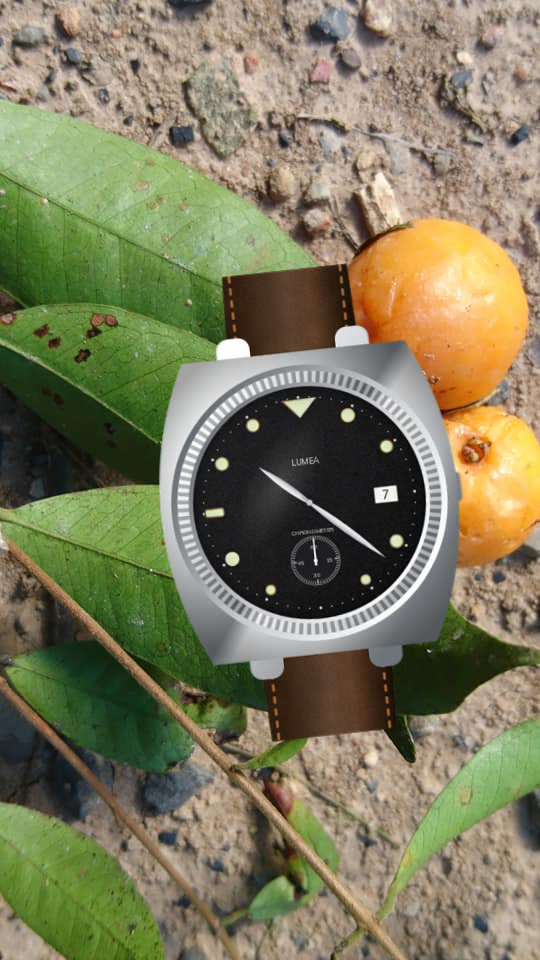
10:22
